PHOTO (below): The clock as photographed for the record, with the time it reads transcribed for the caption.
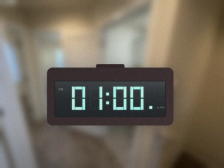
1:00
